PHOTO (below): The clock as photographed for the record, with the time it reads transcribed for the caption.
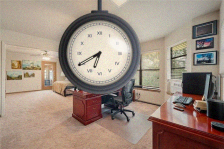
6:40
